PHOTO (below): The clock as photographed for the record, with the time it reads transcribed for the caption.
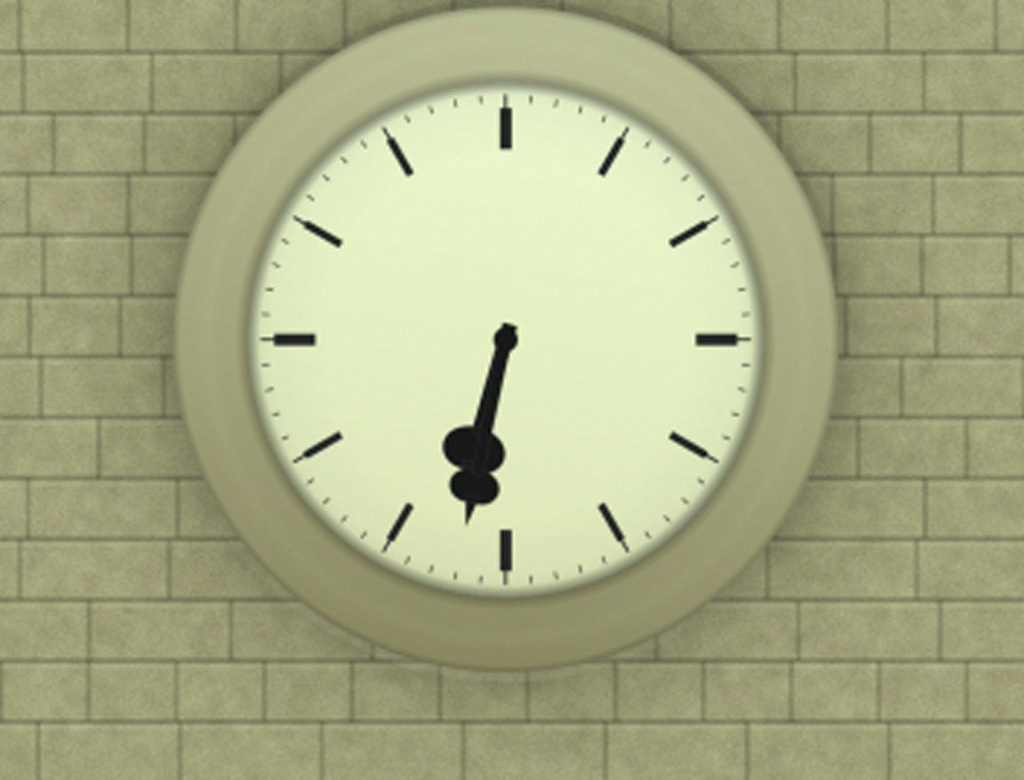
6:32
